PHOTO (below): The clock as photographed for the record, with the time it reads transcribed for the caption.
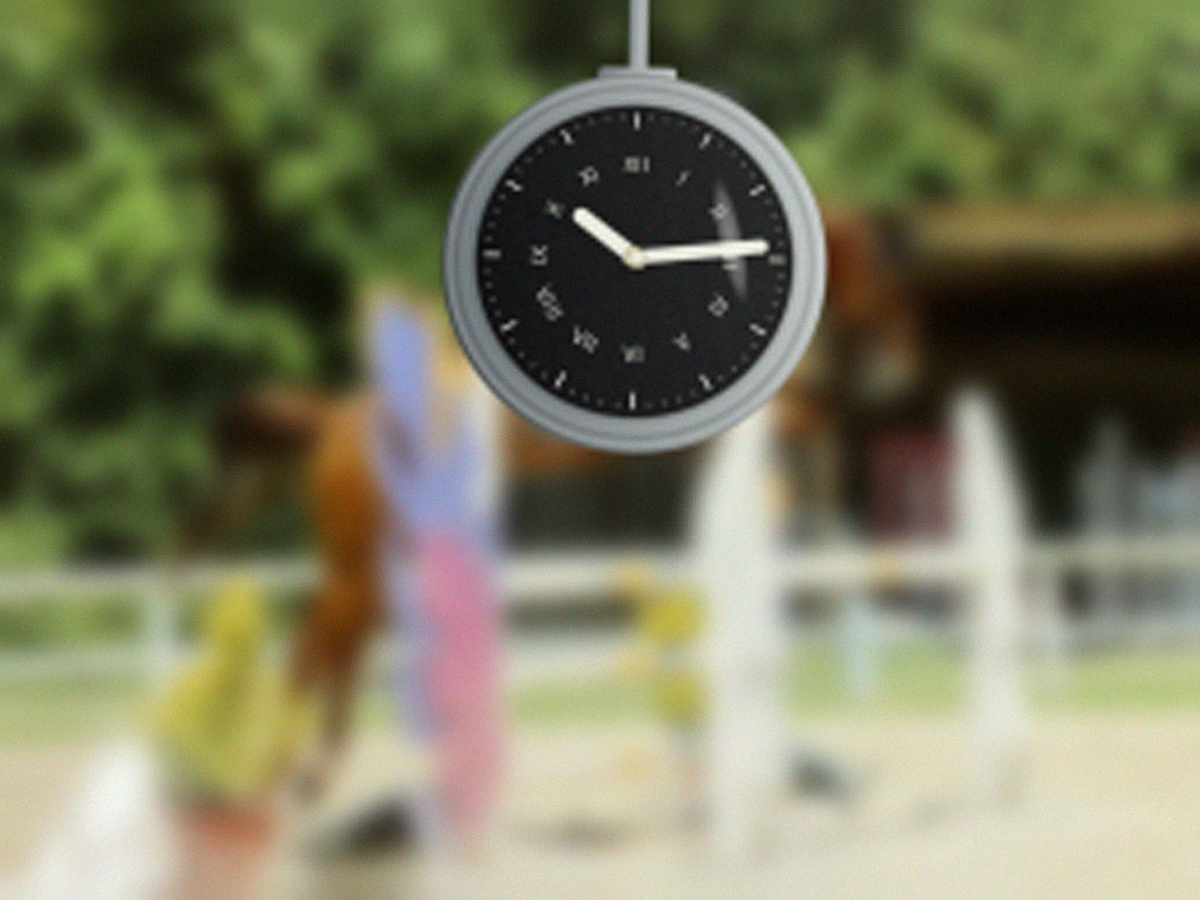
10:14
